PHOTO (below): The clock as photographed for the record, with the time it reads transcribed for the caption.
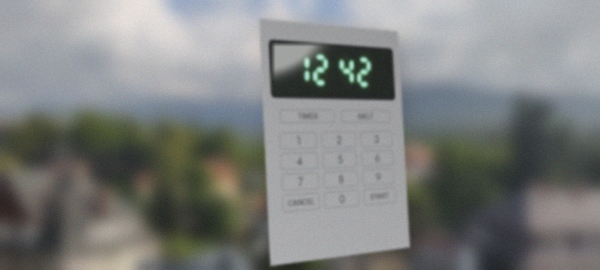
12:42
